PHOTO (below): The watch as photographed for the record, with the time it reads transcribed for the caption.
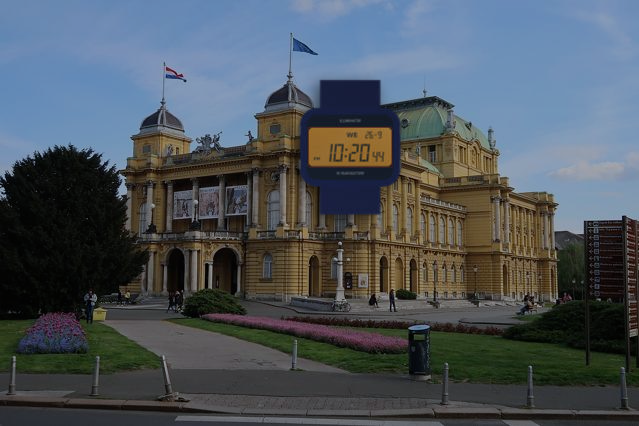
10:20:44
